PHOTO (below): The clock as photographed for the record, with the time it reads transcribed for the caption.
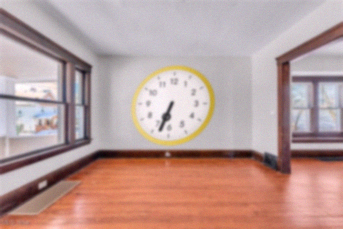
6:33
